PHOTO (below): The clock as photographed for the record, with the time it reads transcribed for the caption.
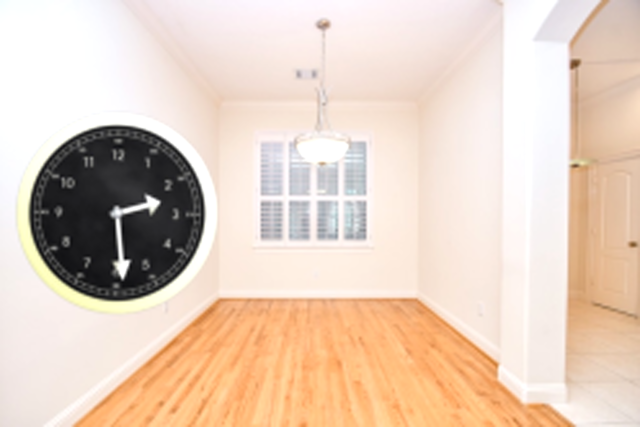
2:29
